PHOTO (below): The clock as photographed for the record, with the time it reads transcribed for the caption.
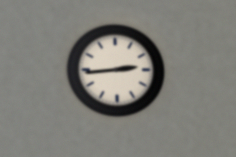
2:44
